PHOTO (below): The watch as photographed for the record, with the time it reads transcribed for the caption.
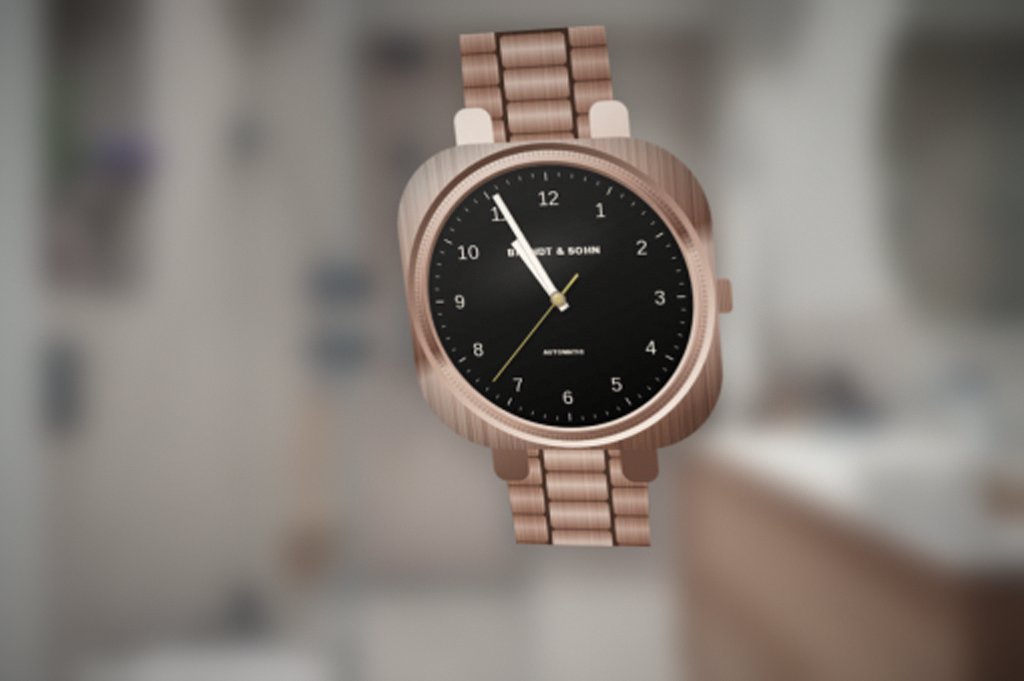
10:55:37
